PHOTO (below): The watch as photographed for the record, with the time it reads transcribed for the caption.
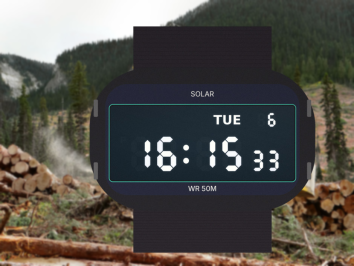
16:15:33
